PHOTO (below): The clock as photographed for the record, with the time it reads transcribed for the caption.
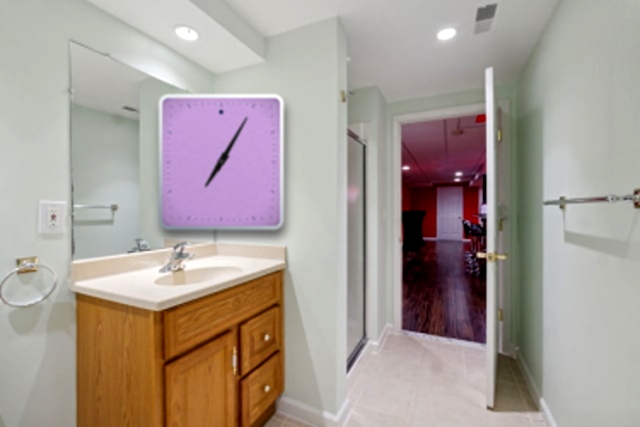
7:05
